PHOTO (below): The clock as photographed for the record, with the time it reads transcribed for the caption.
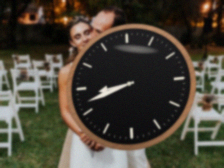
8:42
